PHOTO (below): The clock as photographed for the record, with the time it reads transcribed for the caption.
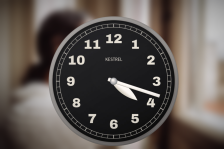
4:18
